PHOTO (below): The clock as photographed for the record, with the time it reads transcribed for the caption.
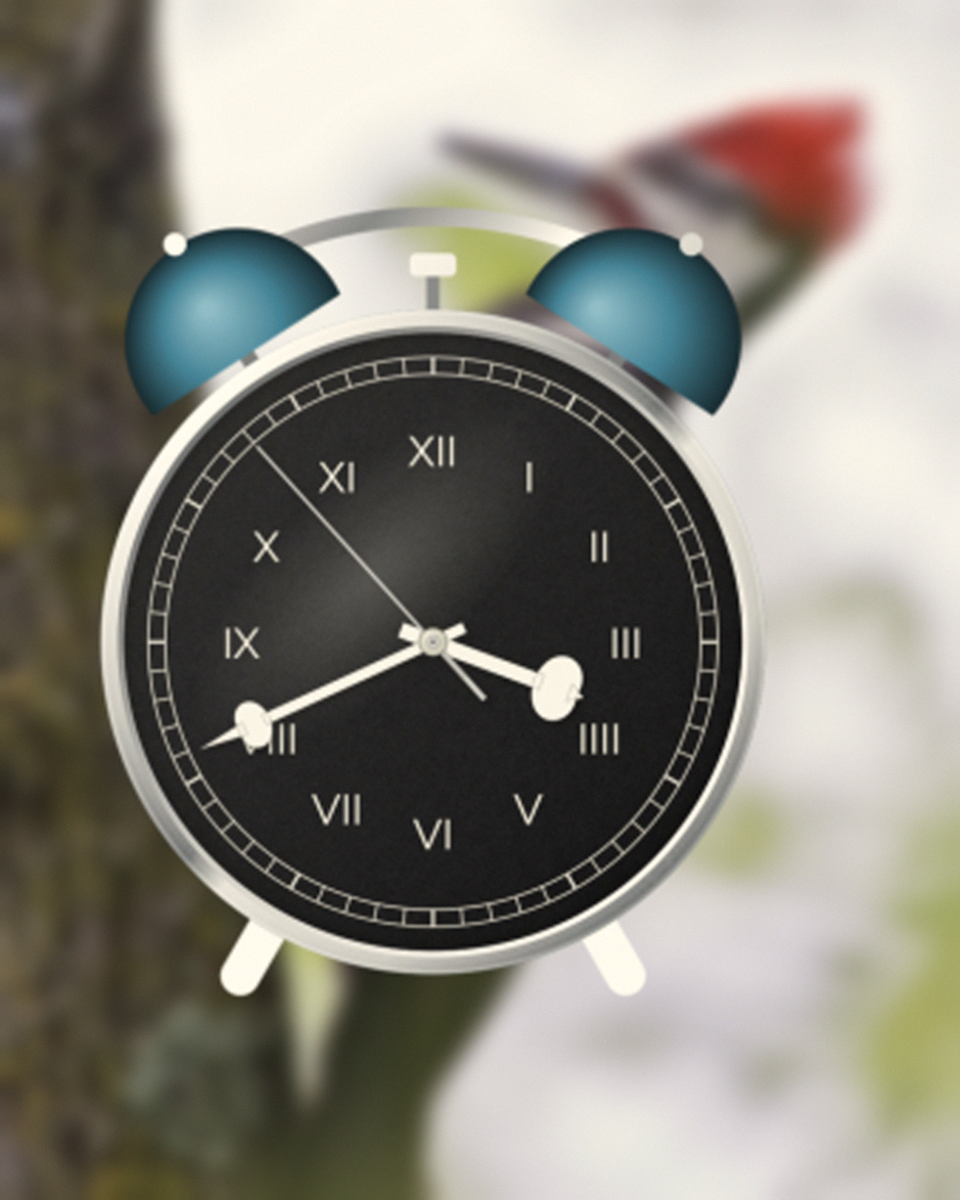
3:40:53
